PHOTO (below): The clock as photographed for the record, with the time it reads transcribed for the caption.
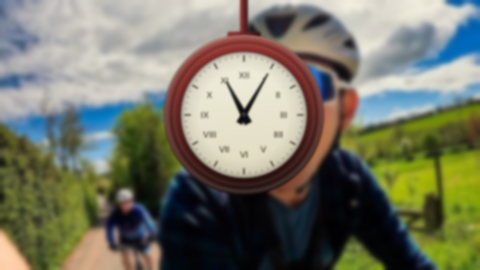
11:05
